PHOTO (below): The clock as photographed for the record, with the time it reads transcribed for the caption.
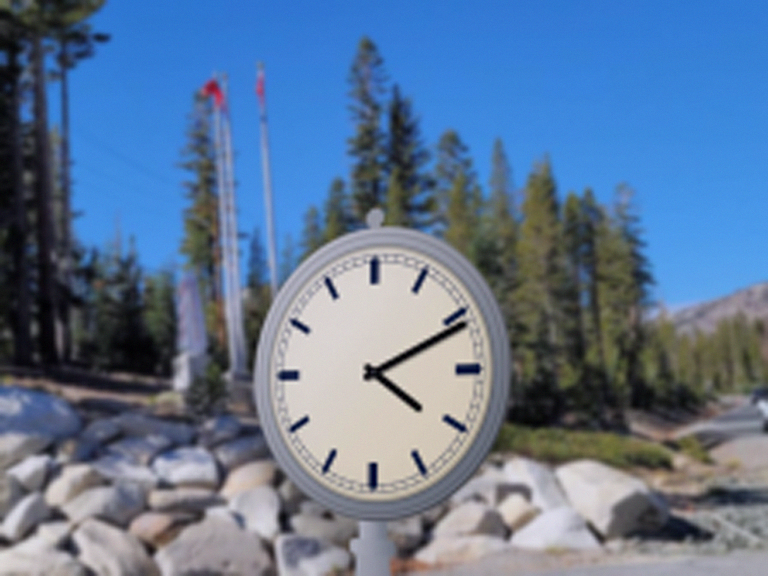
4:11
